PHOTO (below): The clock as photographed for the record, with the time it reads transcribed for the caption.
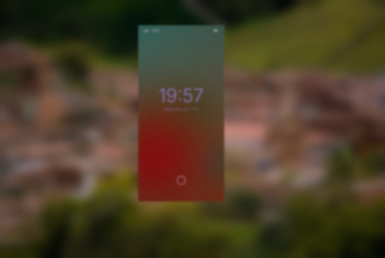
19:57
